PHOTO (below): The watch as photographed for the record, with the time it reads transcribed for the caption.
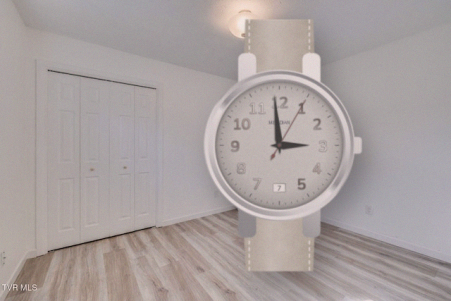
2:59:05
